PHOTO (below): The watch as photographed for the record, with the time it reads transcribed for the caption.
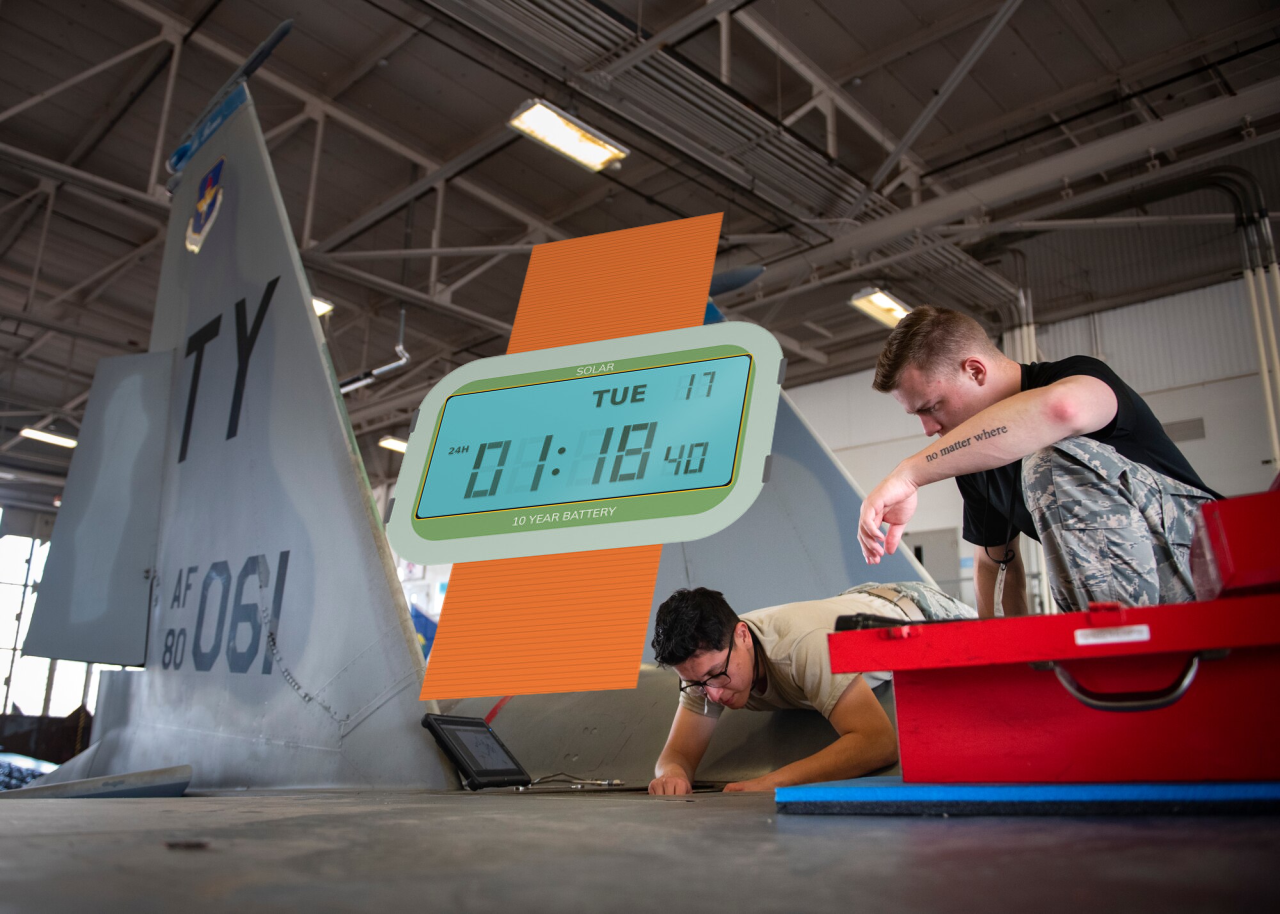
1:18:40
